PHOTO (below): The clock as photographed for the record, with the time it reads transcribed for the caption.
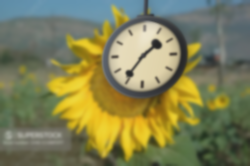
1:36
